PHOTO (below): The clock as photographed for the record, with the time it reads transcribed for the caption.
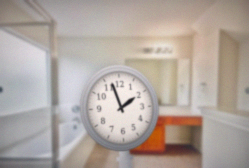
1:57
